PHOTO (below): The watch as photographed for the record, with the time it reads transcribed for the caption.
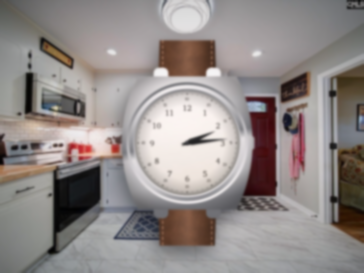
2:14
